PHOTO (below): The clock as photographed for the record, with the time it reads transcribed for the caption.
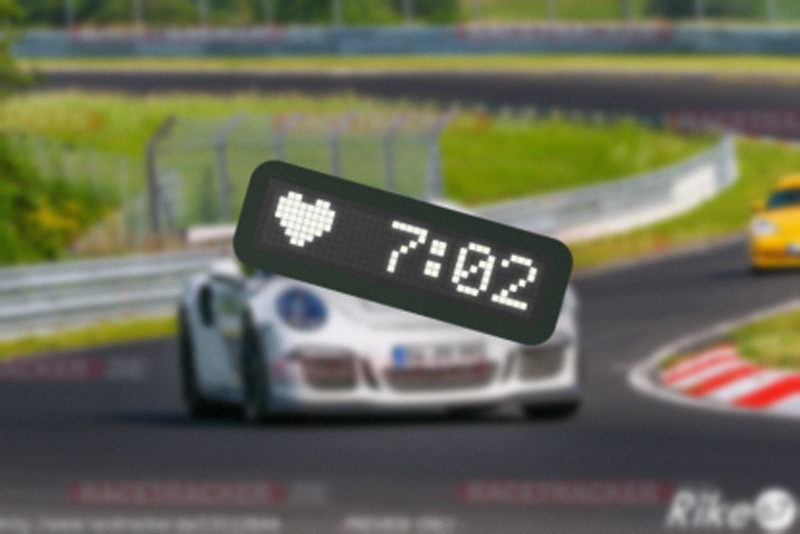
7:02
